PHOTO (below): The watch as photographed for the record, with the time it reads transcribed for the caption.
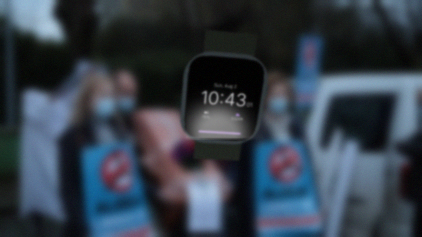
10:43
